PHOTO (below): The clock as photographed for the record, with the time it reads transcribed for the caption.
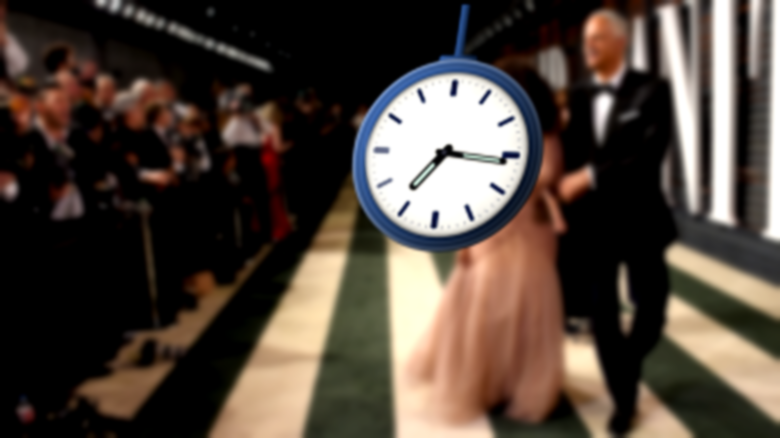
7:16
